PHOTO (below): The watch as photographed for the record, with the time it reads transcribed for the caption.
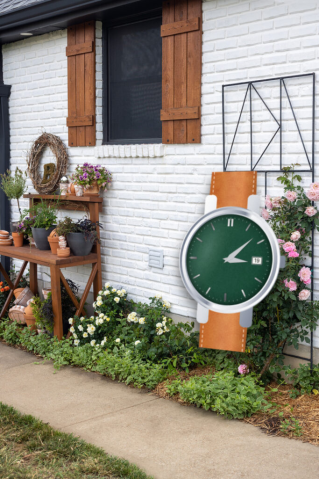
3:08
